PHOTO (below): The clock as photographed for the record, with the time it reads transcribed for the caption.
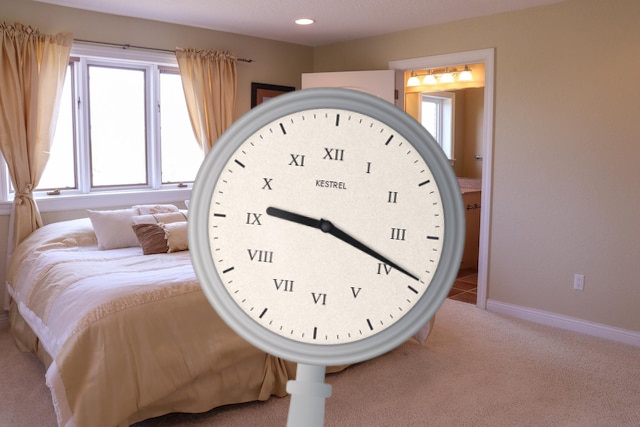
9:19
